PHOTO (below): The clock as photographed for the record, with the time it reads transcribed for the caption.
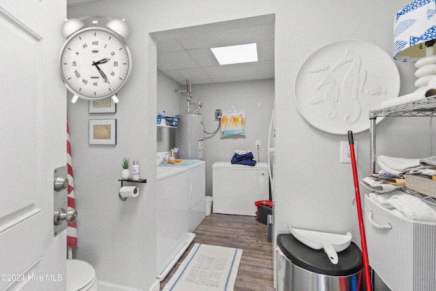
2:24
